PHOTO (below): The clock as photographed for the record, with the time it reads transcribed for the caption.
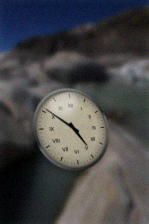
4:51
